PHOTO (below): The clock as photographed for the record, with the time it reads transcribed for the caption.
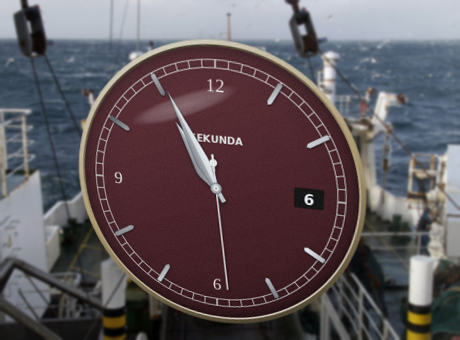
10:55:29
